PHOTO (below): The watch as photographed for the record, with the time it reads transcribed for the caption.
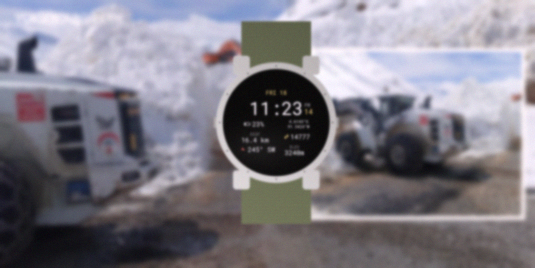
11:23
